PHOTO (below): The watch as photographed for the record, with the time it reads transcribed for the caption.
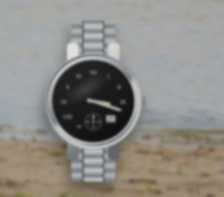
3:18
